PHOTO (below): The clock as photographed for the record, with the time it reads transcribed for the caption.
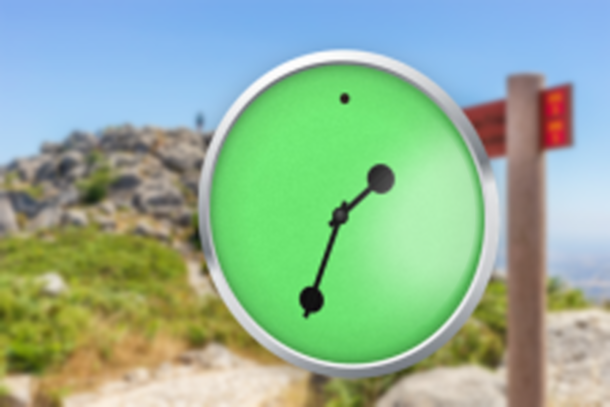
1:33
